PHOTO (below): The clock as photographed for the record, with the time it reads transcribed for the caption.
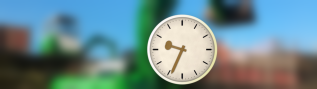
9:34
